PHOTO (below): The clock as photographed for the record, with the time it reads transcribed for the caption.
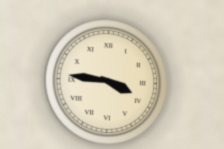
3:46
